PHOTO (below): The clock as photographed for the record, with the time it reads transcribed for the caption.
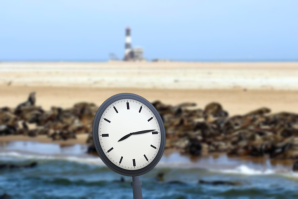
8:14
